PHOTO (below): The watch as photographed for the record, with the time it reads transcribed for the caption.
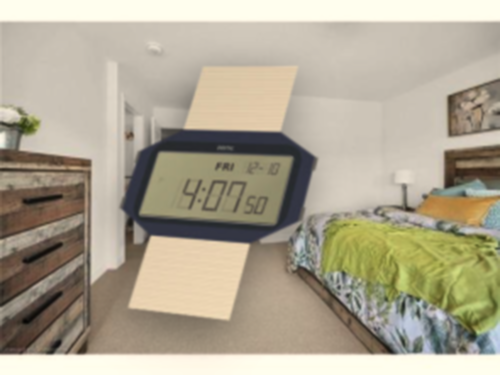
4:07:50
